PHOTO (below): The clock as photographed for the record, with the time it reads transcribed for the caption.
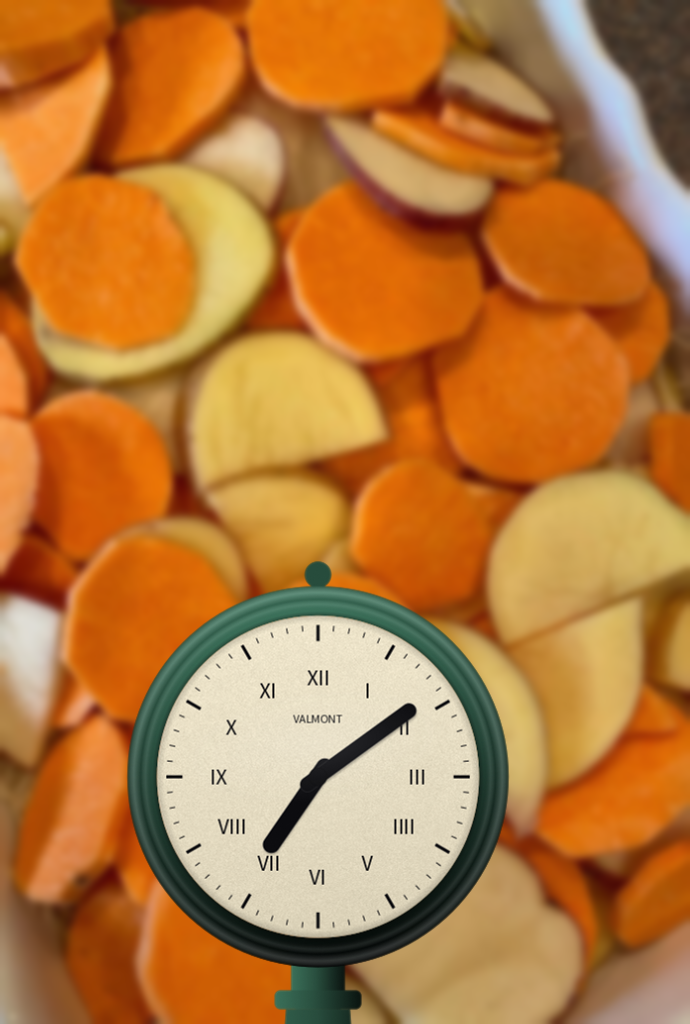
7:09
